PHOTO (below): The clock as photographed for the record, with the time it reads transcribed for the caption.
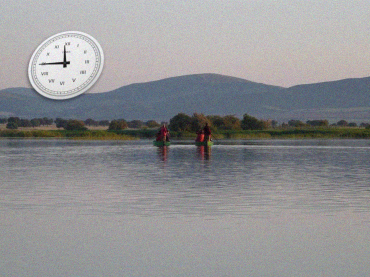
11:45
